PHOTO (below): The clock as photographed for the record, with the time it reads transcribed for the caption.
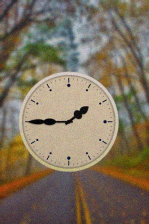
1:45
